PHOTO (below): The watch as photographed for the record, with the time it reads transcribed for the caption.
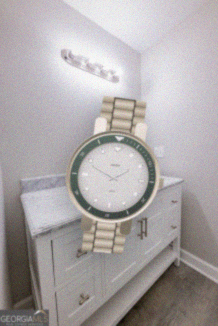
1:49
